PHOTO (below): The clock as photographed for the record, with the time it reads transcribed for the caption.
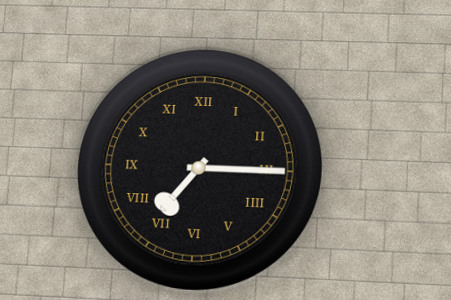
7:15
